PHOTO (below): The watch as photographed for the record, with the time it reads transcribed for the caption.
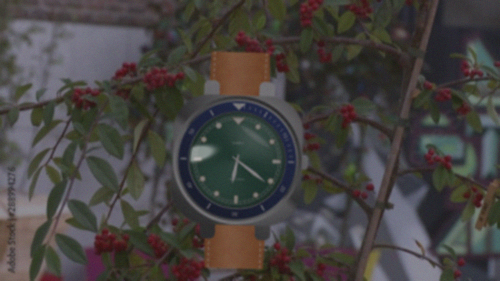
6:21
